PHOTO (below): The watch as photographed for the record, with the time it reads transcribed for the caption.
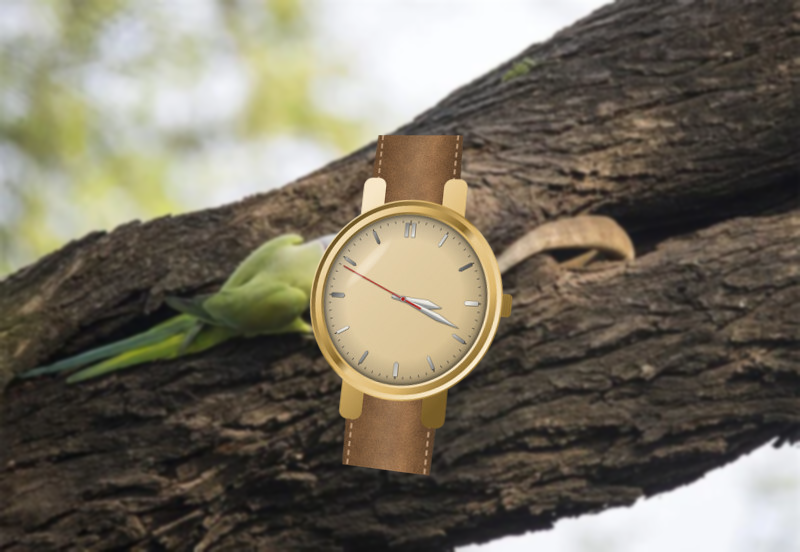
3:18:49
